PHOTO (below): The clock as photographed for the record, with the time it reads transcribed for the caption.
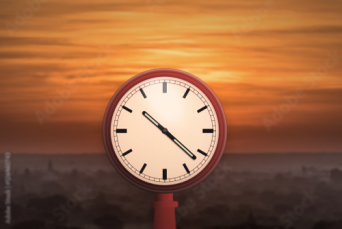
10:22
